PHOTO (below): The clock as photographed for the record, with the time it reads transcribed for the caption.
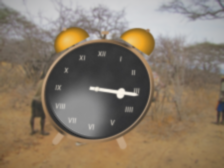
3:16
